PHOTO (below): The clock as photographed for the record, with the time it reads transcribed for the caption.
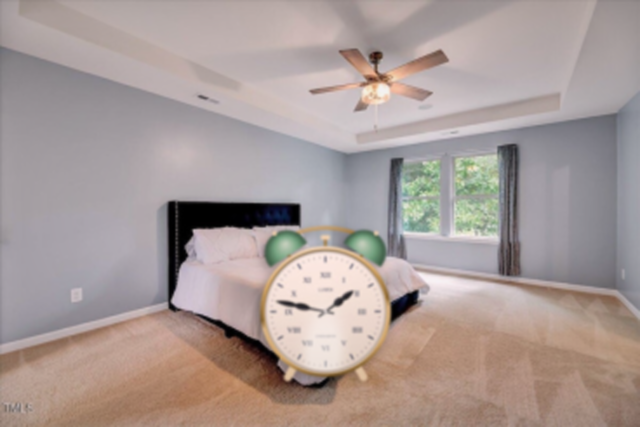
1:47
